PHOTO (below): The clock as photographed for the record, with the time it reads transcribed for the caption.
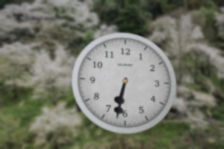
6:32
